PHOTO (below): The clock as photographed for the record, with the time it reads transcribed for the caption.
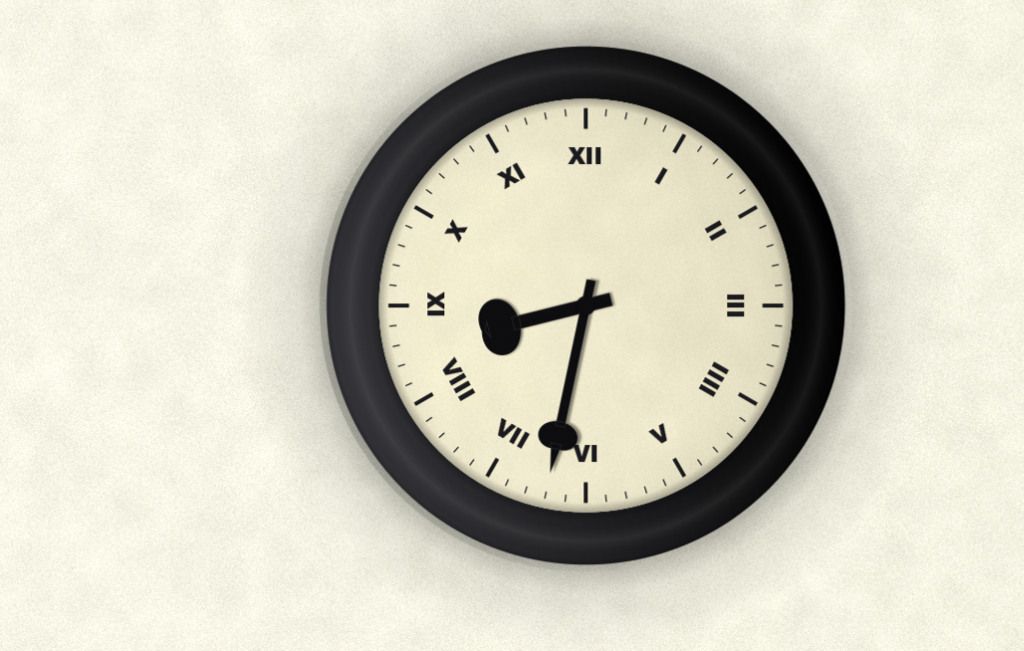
8:32
